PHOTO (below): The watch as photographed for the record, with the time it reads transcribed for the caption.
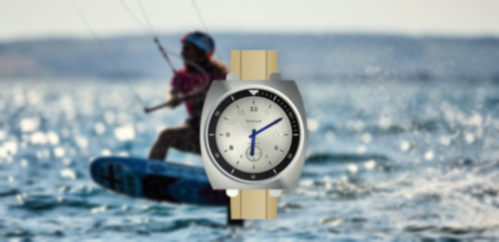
6:10
